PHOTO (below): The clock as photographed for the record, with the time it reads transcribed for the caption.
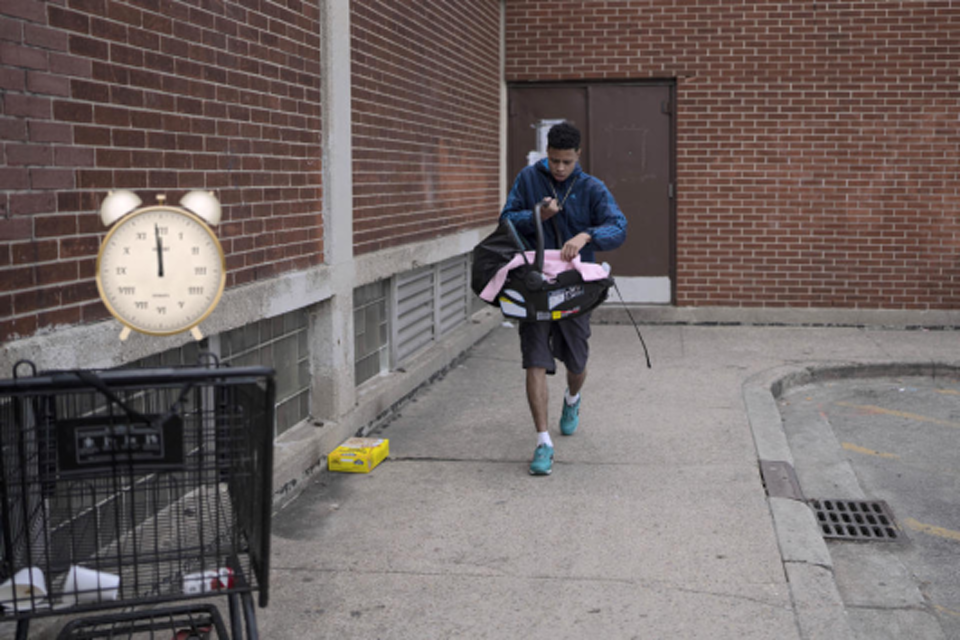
11:59
